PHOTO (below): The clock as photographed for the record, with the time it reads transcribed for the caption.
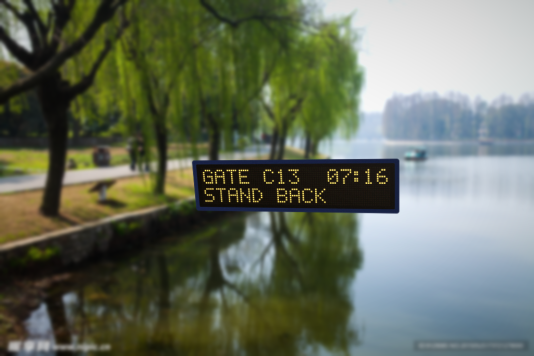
7:16
